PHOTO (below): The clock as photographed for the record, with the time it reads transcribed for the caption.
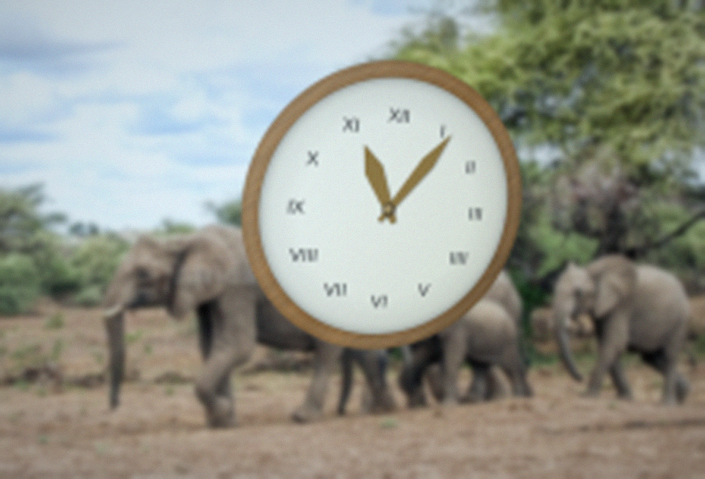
11:06
